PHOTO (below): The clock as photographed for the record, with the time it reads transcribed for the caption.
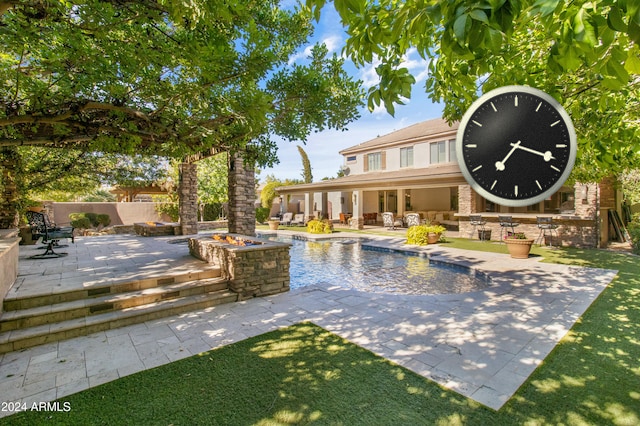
7:18
